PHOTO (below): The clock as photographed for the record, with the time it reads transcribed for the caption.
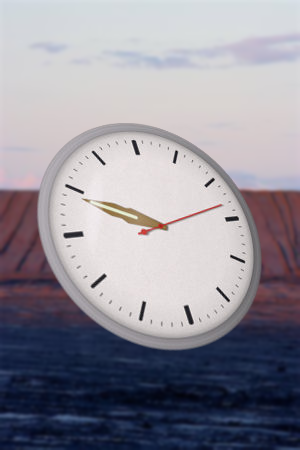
9:49:13
